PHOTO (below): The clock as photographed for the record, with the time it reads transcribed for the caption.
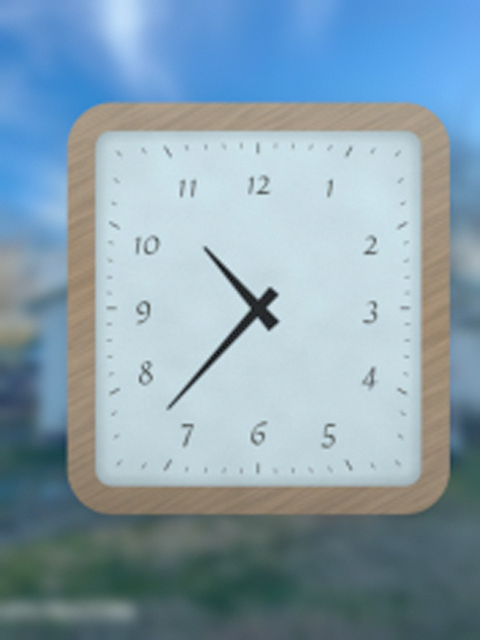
10:37
